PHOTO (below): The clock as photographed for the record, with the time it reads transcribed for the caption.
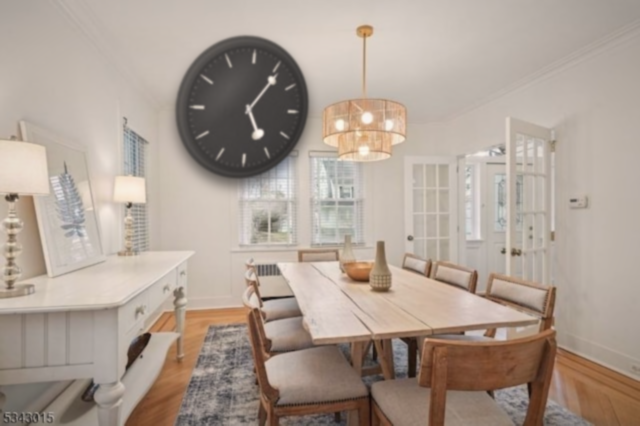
5:06
